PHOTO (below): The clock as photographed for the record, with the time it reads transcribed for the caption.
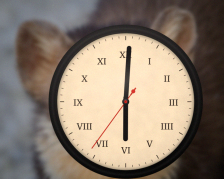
6:00:36
